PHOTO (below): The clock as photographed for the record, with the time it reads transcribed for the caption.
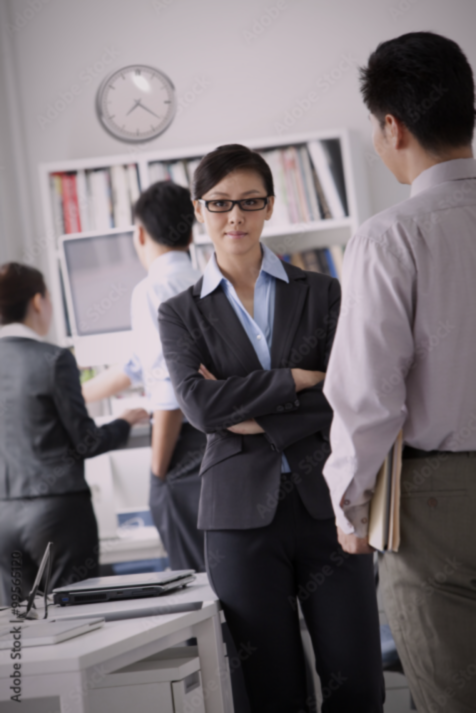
7:21
